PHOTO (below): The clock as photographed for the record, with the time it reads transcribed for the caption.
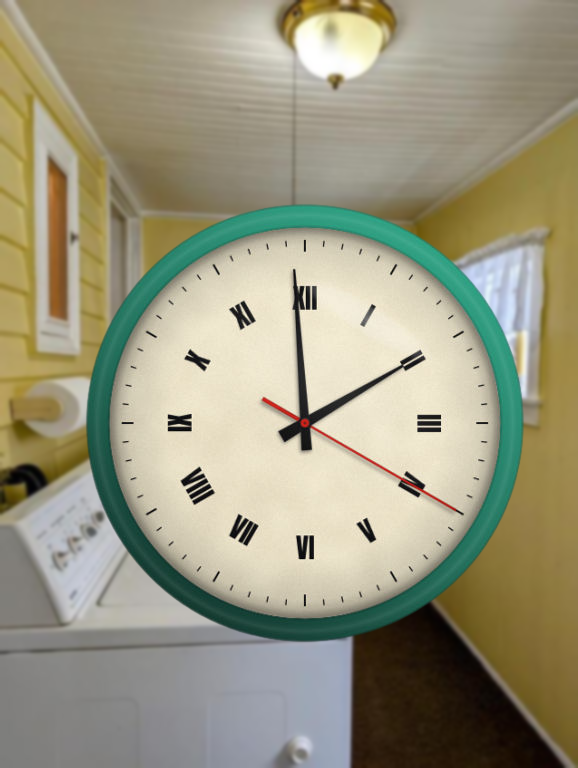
1:59:20
